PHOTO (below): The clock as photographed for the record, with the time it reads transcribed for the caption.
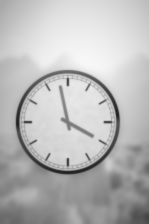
3:58
